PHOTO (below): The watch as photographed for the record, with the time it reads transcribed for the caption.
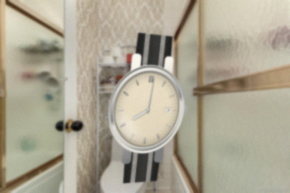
8:01
